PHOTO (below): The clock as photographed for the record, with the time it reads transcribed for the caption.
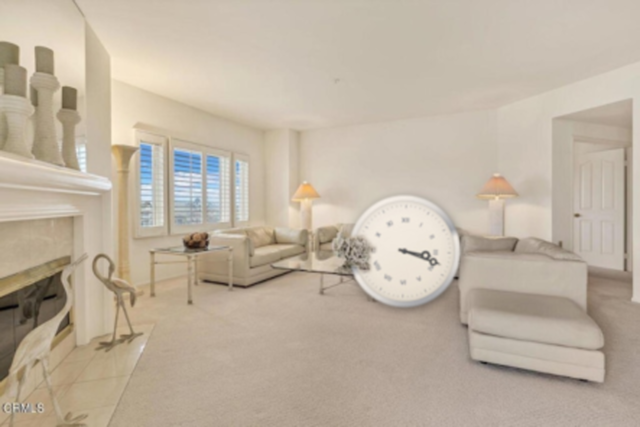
3:18
